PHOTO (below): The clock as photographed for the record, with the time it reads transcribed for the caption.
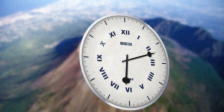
6:12
